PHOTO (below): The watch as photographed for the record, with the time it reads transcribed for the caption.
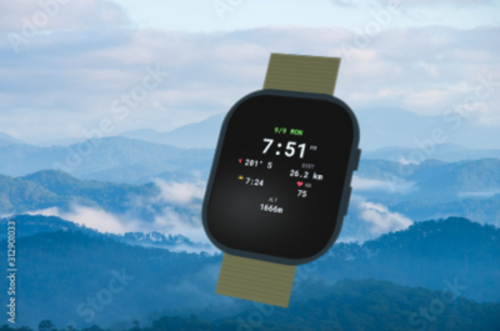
7:51
